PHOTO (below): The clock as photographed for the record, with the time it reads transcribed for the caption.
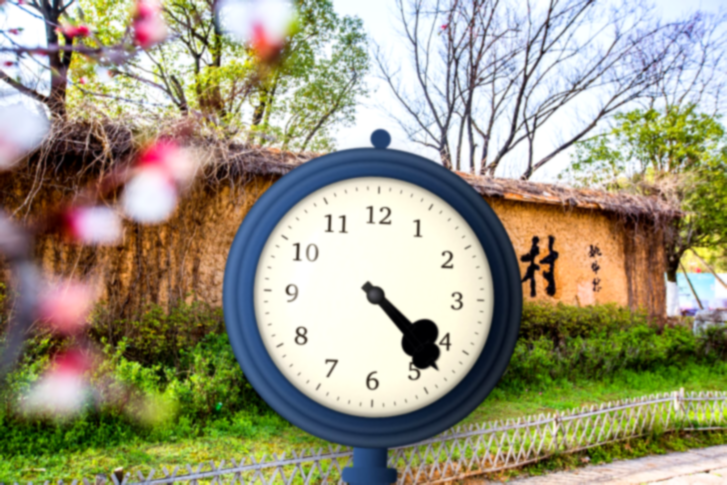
4:23
